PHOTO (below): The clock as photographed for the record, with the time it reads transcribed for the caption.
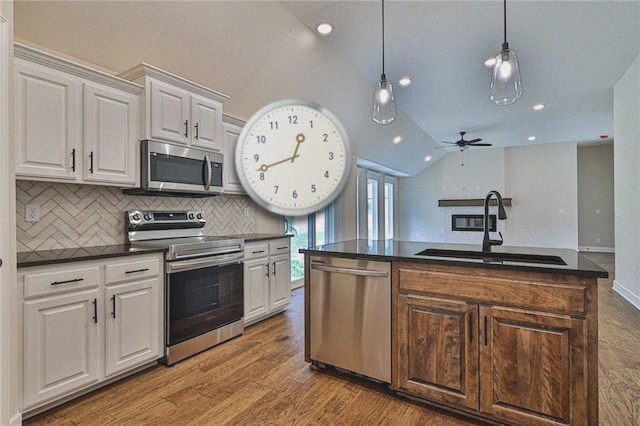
12:42
